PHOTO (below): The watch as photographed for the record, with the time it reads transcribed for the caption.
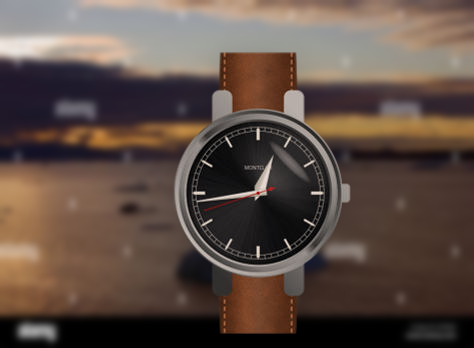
12:43:42
